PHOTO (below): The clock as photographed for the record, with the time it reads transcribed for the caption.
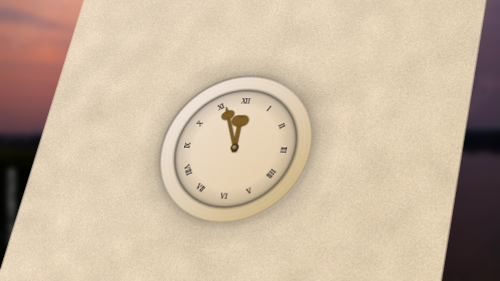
11:56
